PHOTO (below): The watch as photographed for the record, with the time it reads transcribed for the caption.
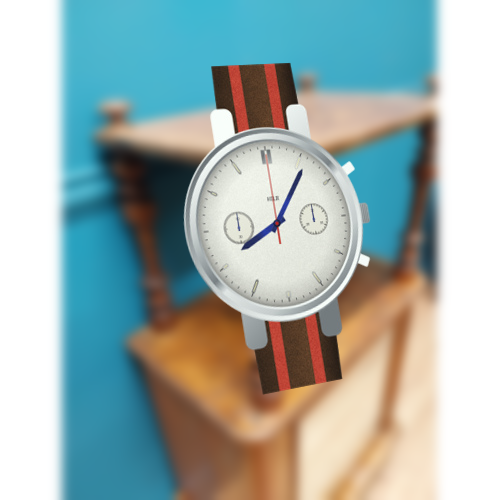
8:06
